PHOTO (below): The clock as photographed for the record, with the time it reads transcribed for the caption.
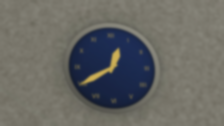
12:40
